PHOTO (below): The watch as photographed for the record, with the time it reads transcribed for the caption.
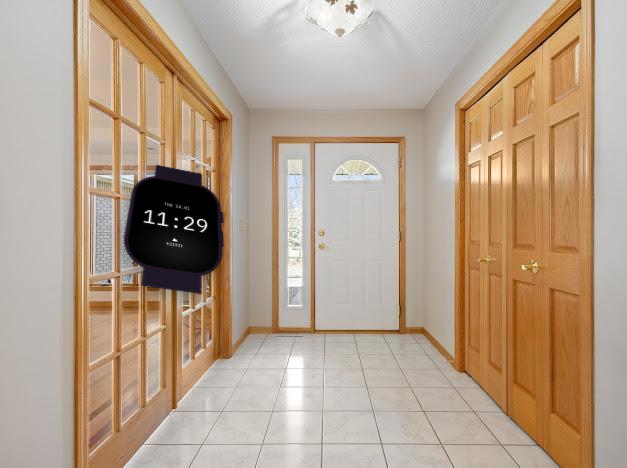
11:29
